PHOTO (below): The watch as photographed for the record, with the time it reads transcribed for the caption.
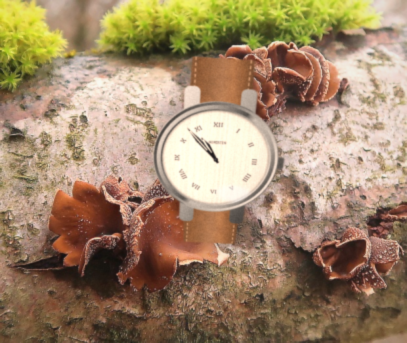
10:53
